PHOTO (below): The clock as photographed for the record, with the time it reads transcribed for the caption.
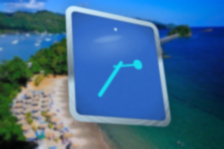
2:36
